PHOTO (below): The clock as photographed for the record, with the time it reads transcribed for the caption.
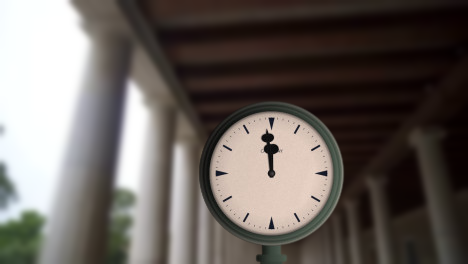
11:59
